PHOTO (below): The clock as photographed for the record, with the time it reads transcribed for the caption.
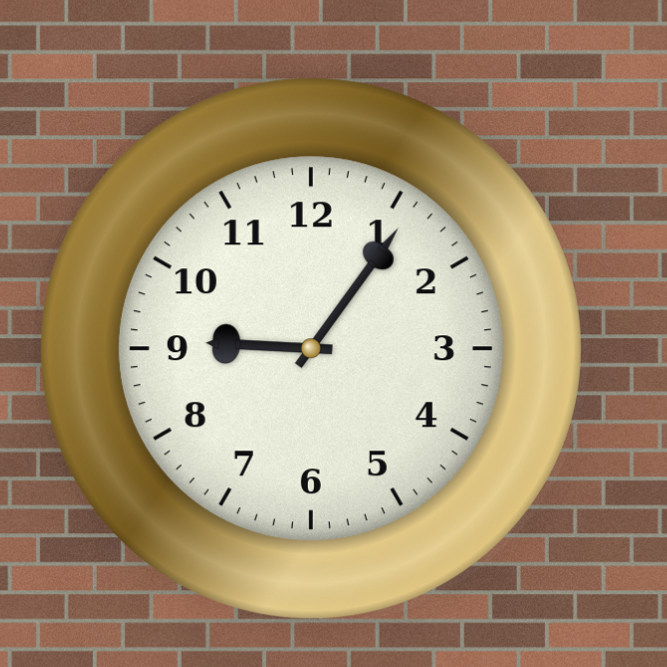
9:06
